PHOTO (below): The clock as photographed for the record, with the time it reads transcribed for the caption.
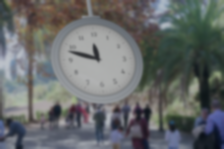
11:48
